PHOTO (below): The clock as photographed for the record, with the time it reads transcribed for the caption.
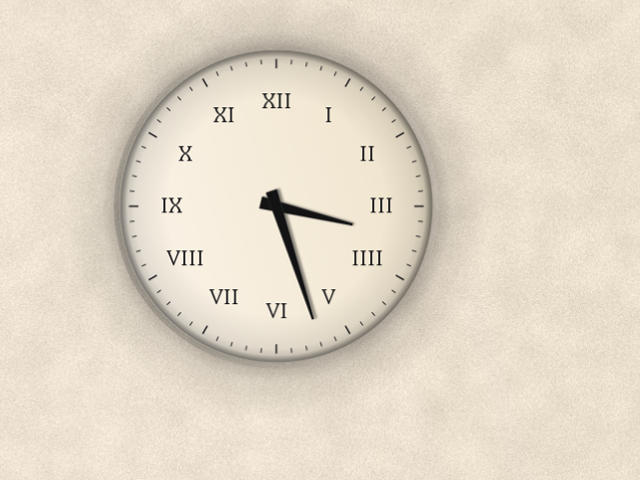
3:27
